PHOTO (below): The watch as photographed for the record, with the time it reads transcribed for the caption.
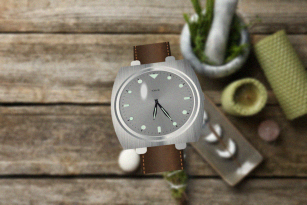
6:25
